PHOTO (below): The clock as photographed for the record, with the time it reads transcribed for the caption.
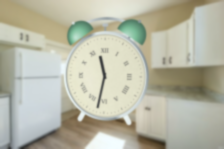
11:32
